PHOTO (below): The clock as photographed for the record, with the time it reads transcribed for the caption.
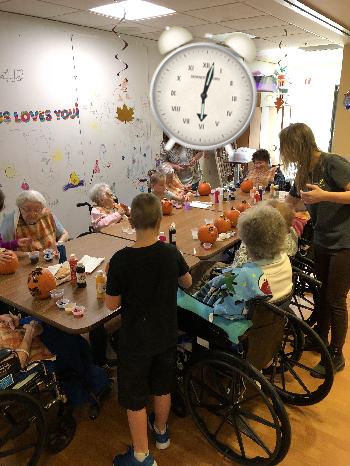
6:02
